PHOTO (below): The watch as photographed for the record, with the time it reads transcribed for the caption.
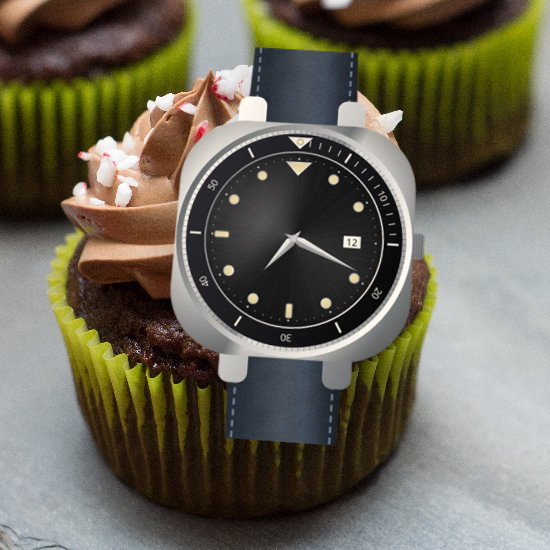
7:19
